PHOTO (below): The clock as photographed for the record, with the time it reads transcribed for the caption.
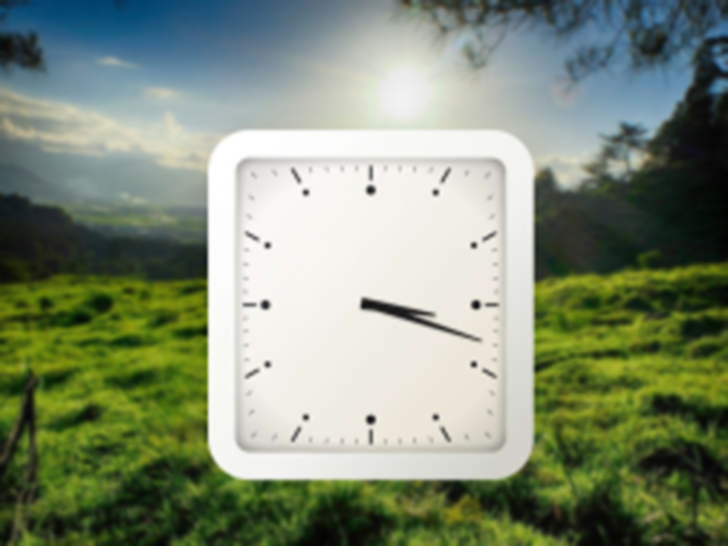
3:18
